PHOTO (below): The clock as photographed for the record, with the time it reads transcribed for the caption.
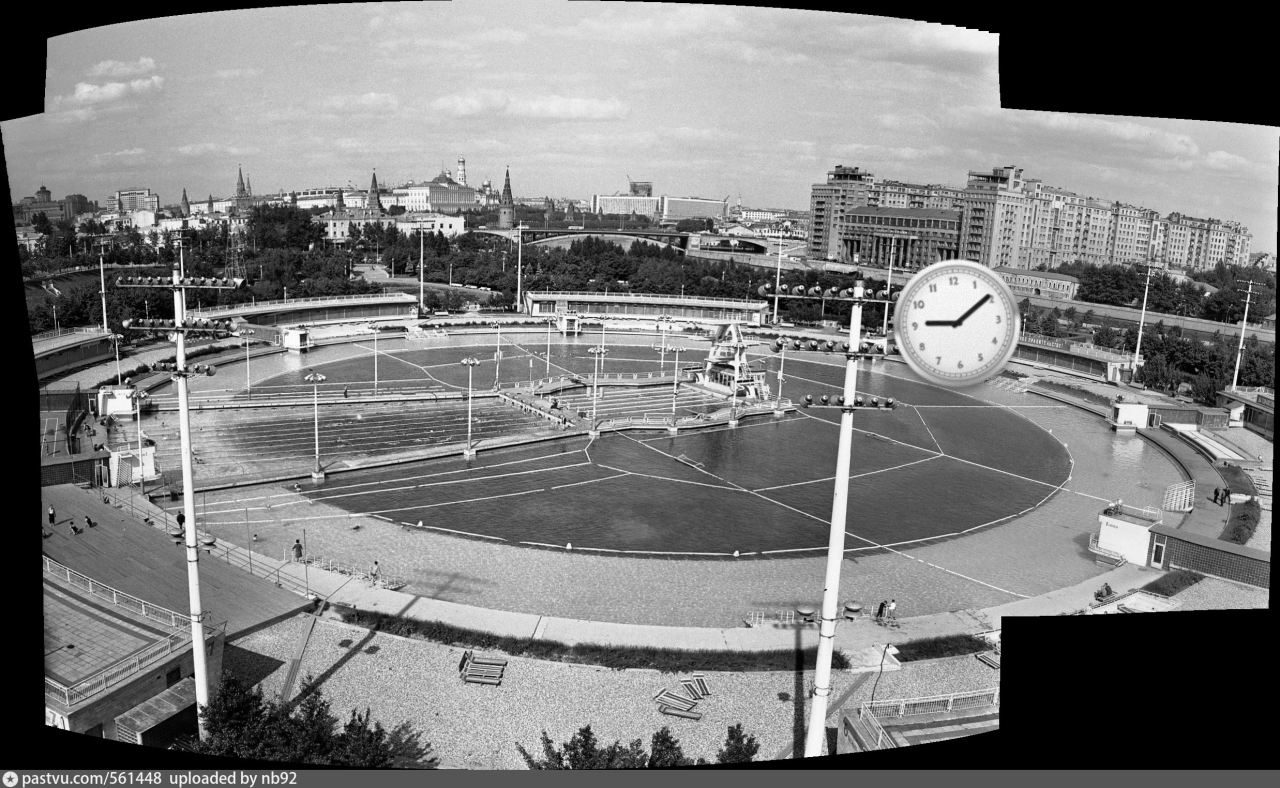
9:09
